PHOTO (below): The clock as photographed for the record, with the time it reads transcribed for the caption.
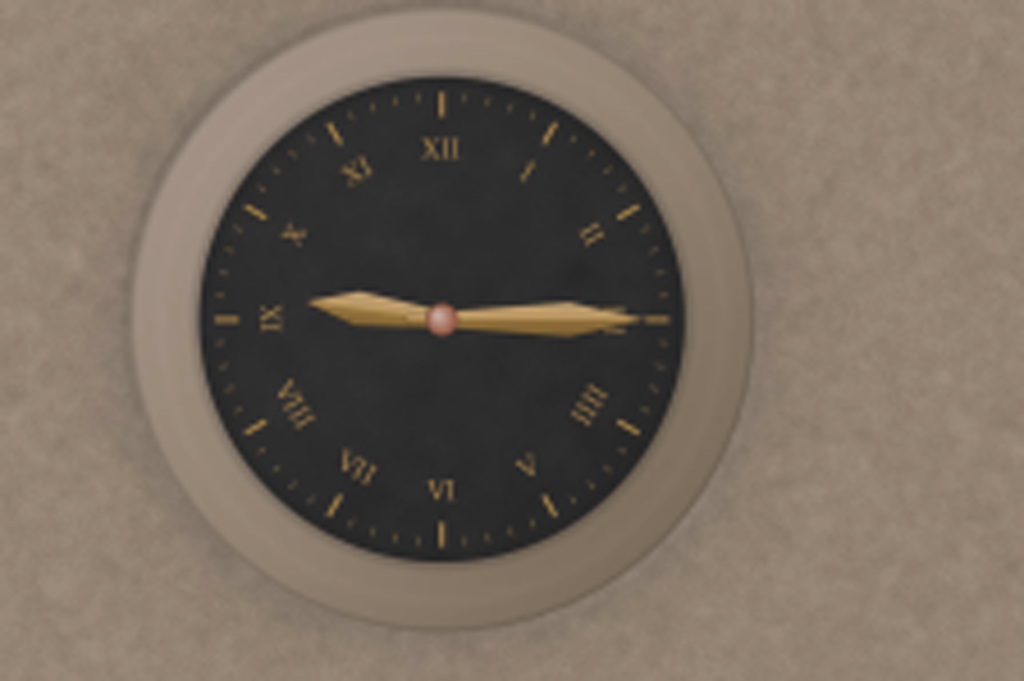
9:15
